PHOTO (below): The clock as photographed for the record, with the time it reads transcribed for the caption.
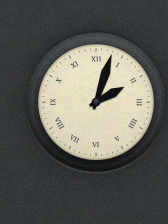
2:03
